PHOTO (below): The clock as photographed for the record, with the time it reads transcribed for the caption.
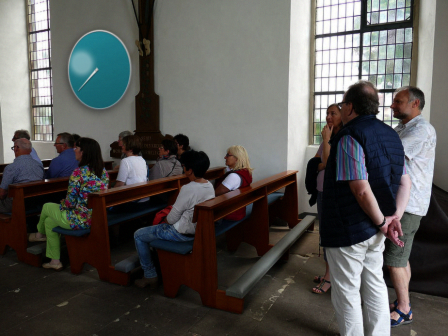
7:38
